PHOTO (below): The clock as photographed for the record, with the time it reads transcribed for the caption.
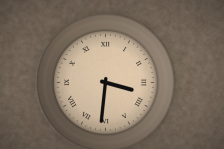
3:31
